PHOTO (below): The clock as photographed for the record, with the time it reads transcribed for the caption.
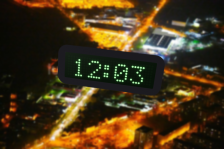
12:03
